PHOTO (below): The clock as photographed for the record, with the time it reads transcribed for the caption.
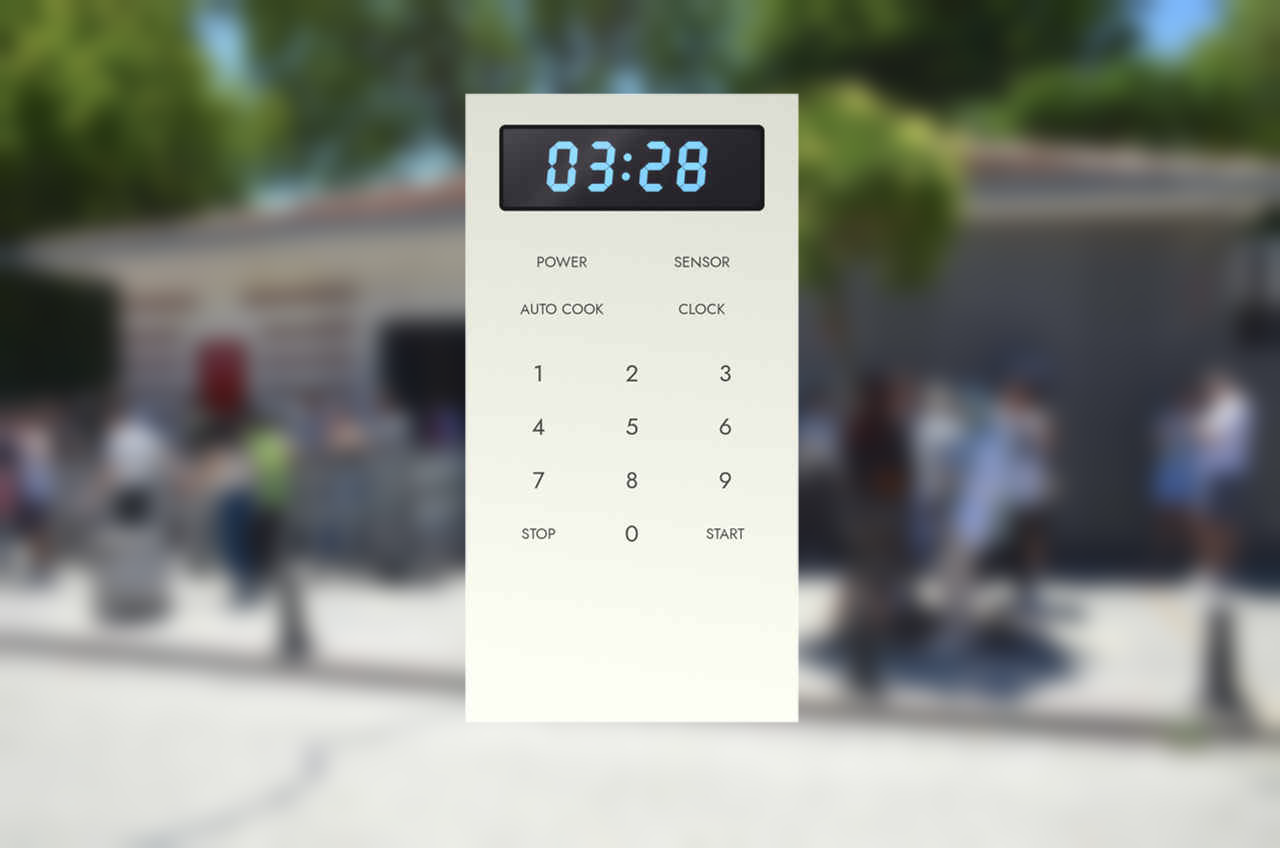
3:28
